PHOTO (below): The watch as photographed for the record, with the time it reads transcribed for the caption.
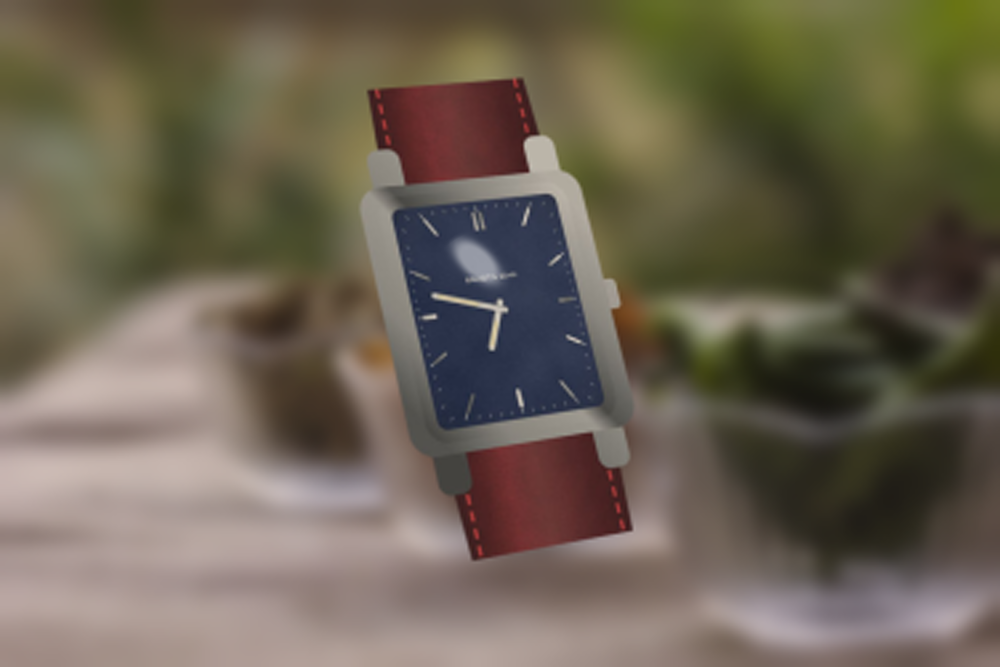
6:48
